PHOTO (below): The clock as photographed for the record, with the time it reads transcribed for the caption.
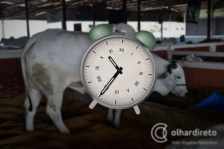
10:35
